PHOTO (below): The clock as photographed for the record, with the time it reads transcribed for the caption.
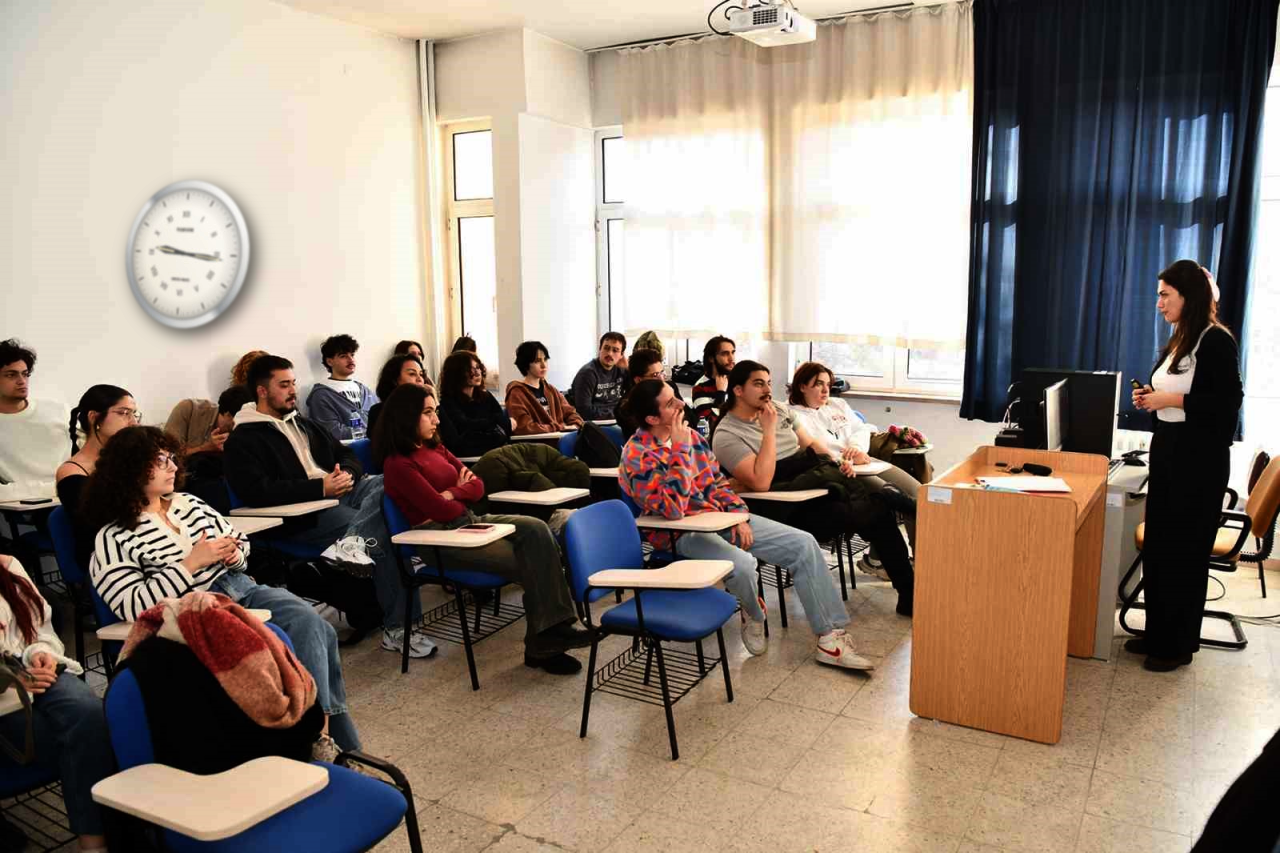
9:16
